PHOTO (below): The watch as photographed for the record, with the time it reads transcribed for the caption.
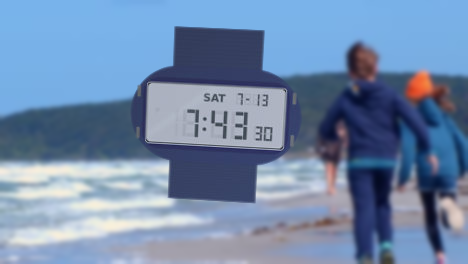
7:43:30
